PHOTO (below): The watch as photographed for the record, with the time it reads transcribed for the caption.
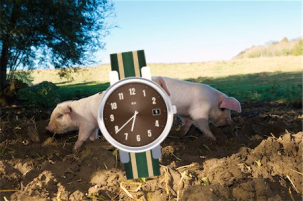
6:39
